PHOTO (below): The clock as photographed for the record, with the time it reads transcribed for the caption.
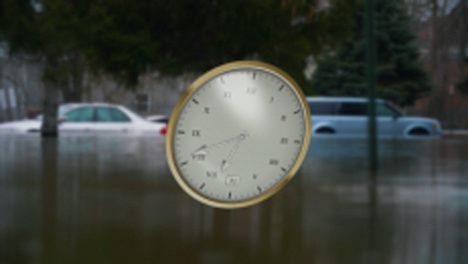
6:41
